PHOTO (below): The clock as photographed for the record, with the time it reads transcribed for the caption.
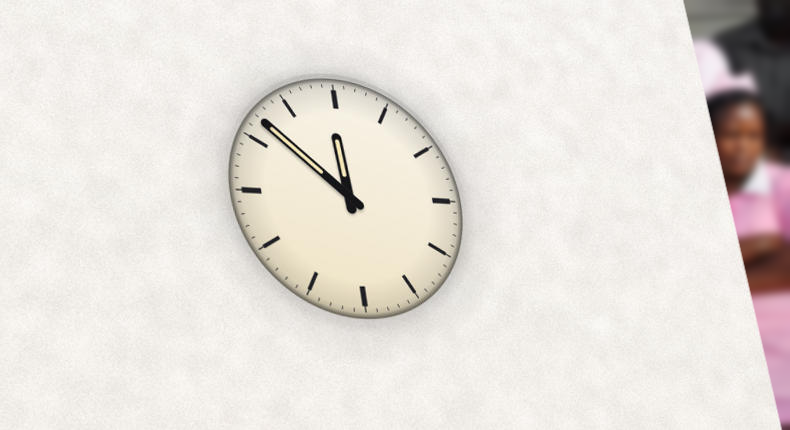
11:52
